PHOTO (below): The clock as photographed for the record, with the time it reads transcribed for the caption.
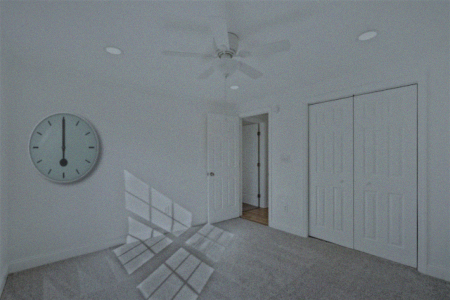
6:00
